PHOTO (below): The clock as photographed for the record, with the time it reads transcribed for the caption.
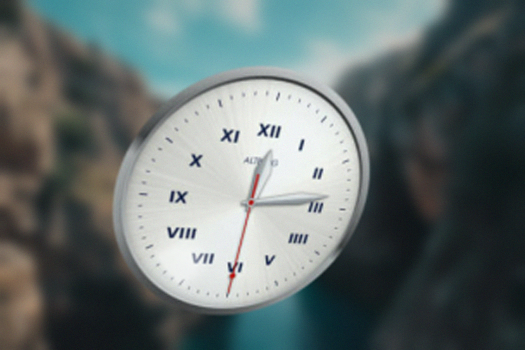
12:13:30
